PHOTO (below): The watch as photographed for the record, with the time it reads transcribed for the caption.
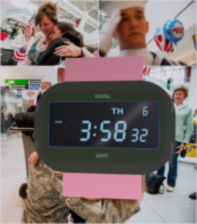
3:58:32
